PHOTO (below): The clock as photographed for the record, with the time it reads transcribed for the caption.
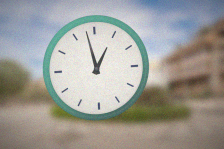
12:58
